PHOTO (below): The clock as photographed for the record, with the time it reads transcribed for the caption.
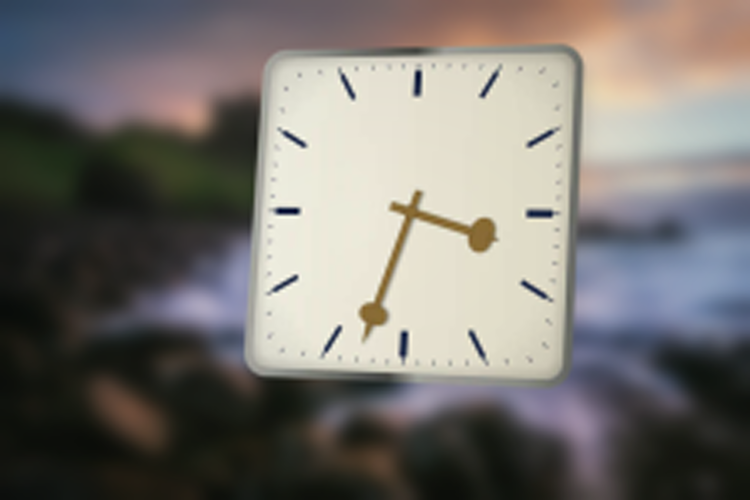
3:33
